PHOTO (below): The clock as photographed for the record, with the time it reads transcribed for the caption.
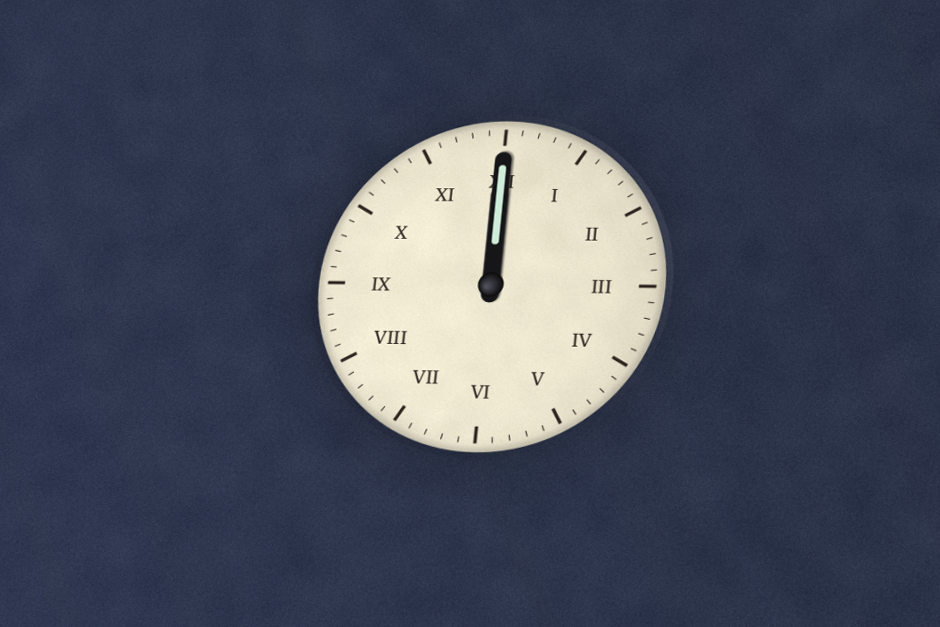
12:00
